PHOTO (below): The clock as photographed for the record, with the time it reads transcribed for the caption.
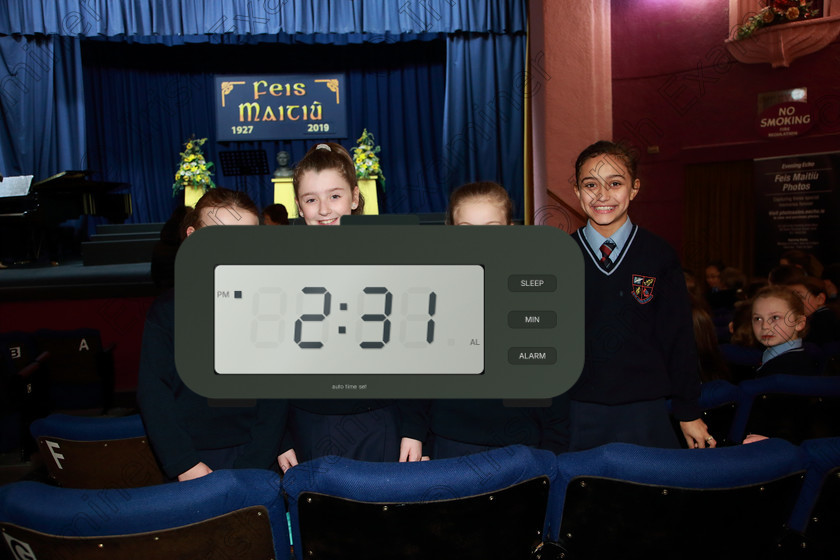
2:31
